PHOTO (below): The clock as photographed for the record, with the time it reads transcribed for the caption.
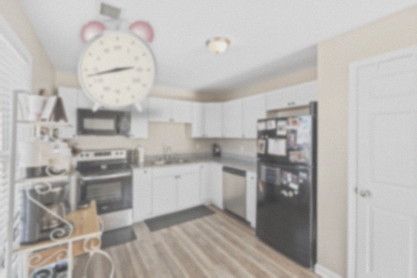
2:43
